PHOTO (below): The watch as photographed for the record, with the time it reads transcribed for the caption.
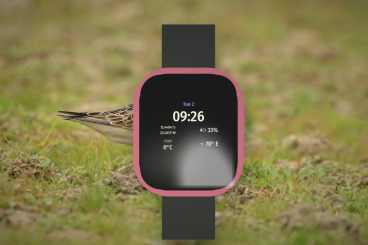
9:26
